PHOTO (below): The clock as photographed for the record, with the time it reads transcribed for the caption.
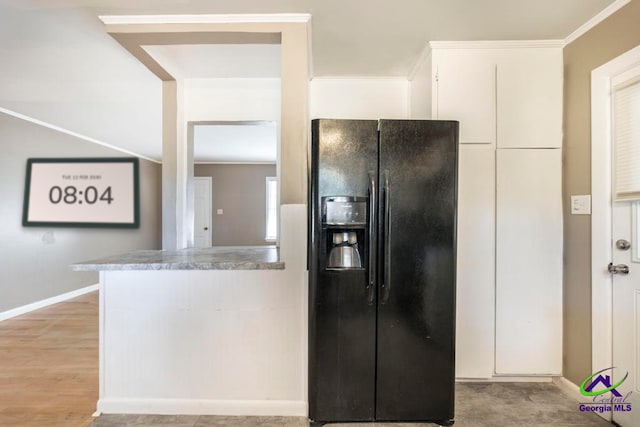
8:04
